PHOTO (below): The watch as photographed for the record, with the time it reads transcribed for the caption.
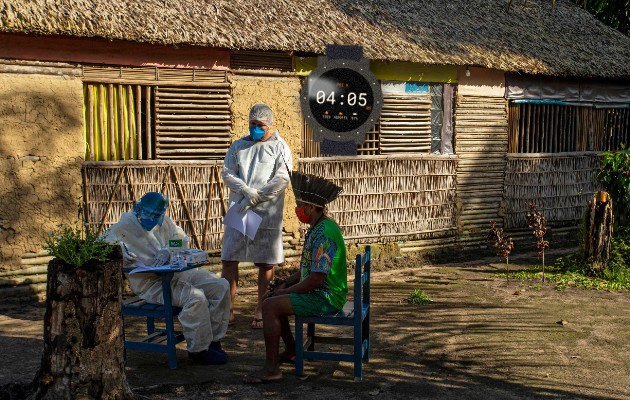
4:05
